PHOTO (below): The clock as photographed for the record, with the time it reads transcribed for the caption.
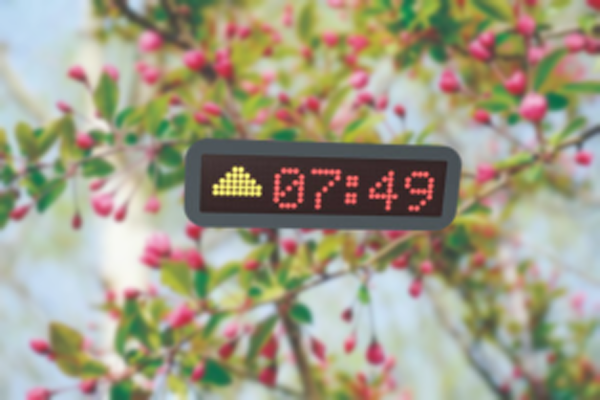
7:49
